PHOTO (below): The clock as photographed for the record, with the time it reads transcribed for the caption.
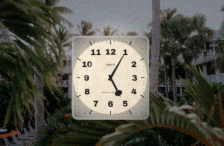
5:05
